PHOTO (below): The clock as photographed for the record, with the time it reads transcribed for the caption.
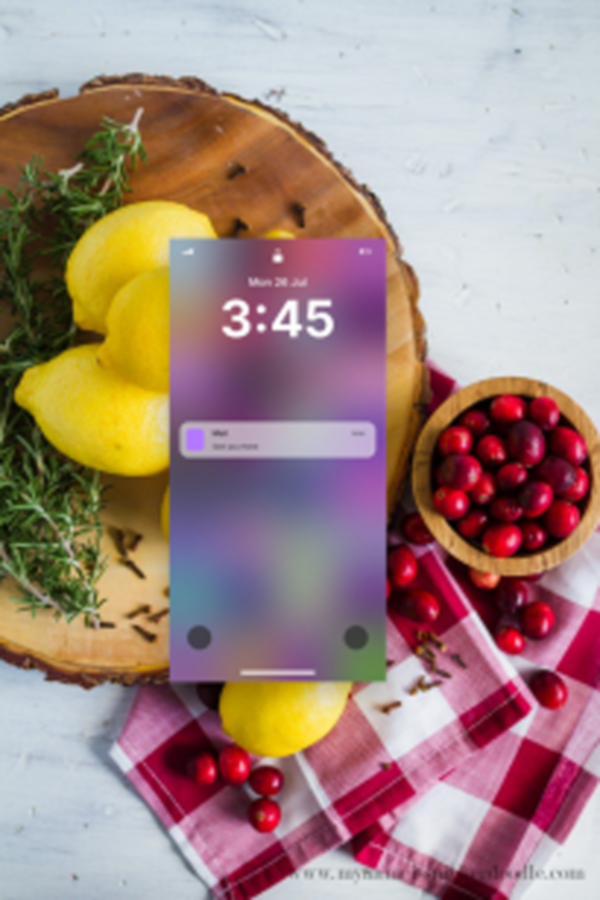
3:45
